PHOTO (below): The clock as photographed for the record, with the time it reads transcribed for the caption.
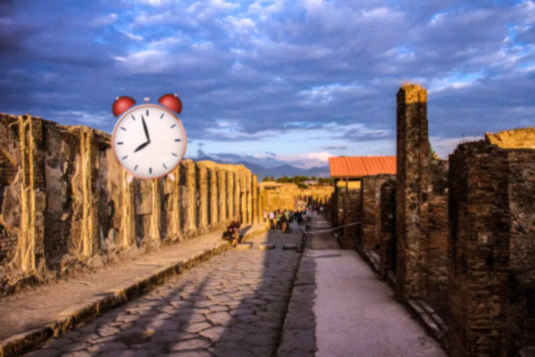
7:58
